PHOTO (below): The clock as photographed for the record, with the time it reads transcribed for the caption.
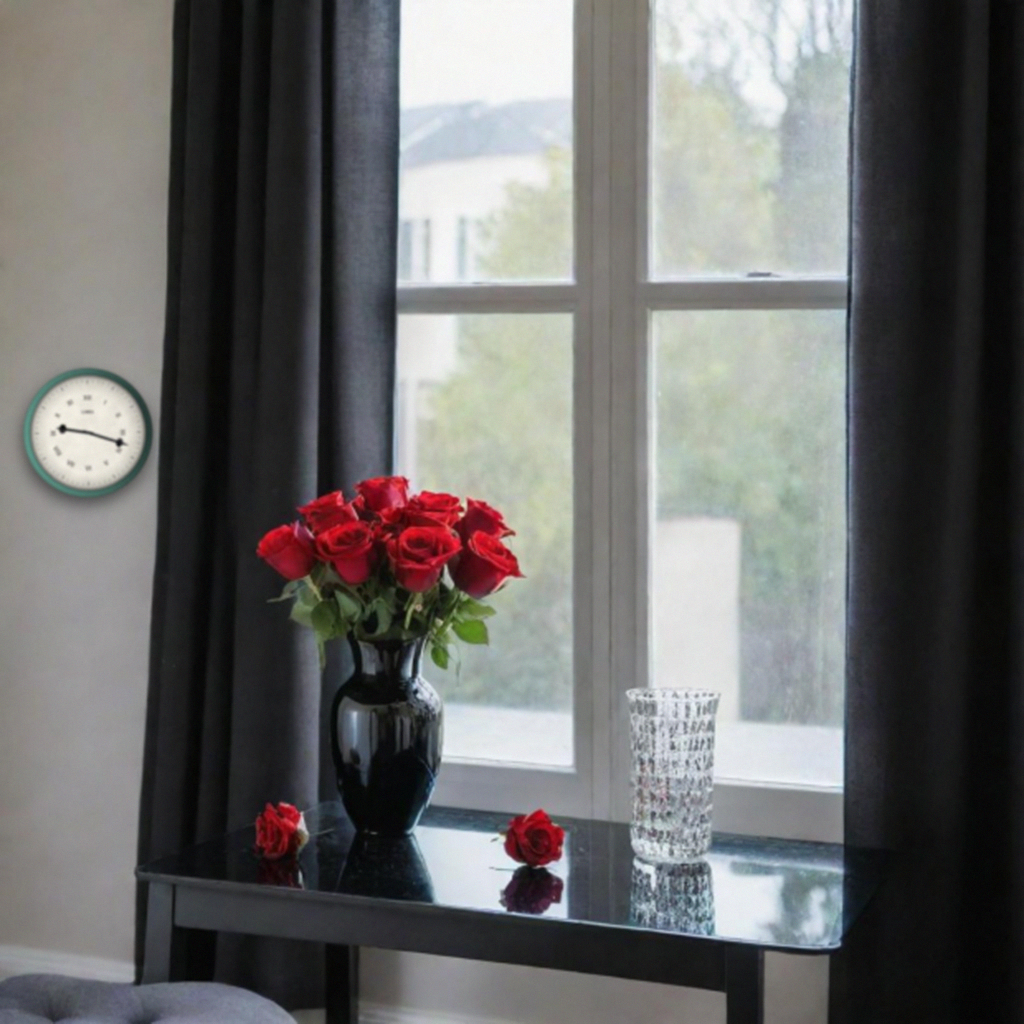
9:18
